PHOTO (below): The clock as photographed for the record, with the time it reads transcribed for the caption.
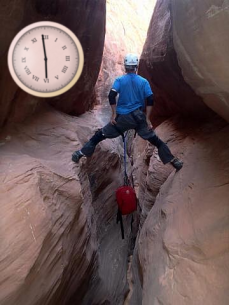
5:59
